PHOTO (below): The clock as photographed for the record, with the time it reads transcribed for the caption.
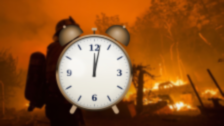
12:02
